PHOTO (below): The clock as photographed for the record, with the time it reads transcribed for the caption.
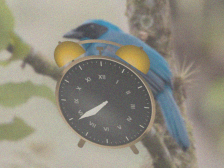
7:39
